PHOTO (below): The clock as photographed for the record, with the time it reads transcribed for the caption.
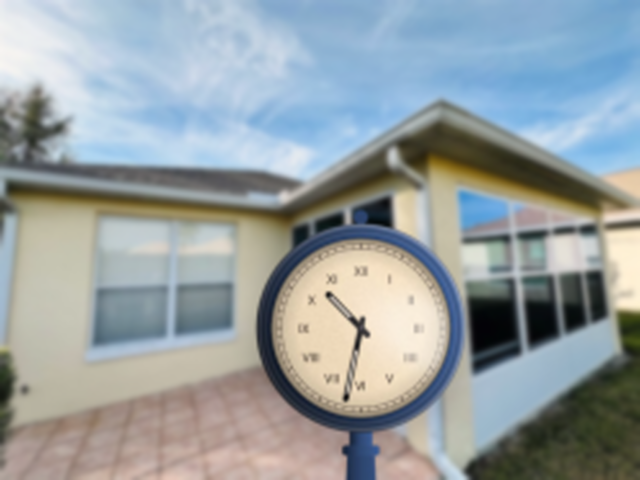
10:32
